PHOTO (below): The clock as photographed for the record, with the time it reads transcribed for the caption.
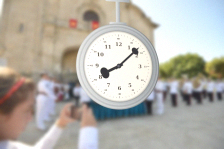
8:08
